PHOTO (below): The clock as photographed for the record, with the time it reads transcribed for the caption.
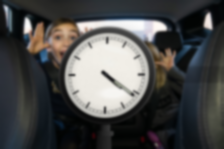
4:21
